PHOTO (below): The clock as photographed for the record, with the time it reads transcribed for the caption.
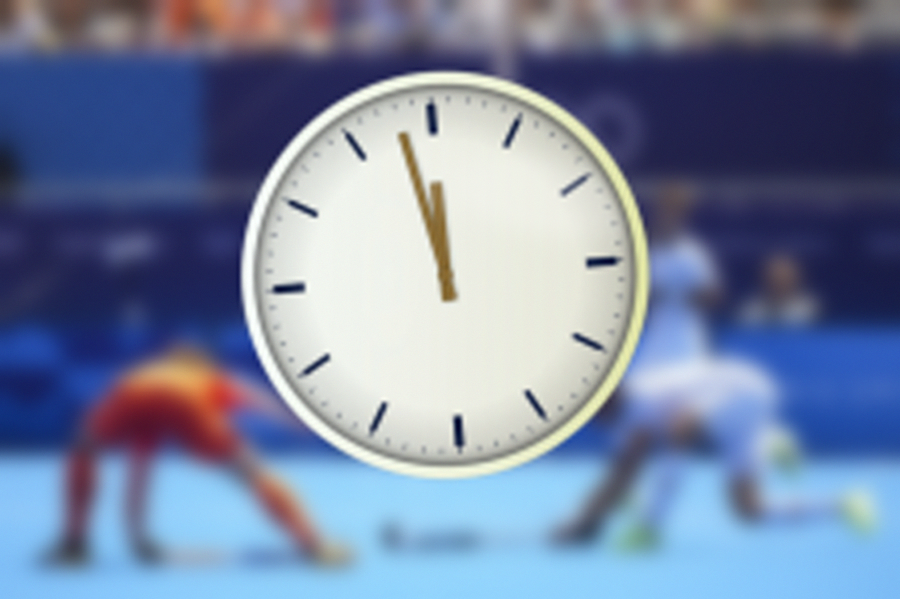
11:58
